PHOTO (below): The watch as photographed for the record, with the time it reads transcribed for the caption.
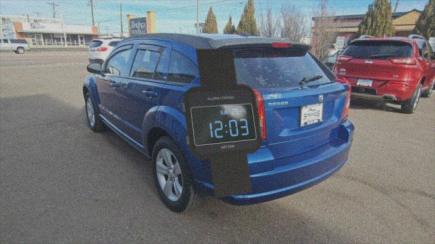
12:03
